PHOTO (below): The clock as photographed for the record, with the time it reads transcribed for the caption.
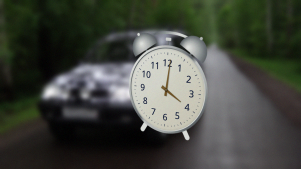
4:01
